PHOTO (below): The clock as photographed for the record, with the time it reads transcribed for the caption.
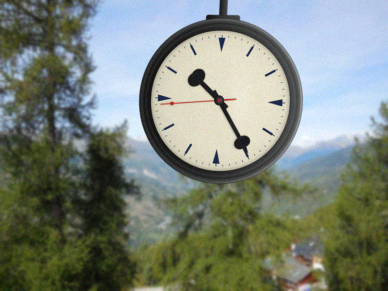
10:24:44
